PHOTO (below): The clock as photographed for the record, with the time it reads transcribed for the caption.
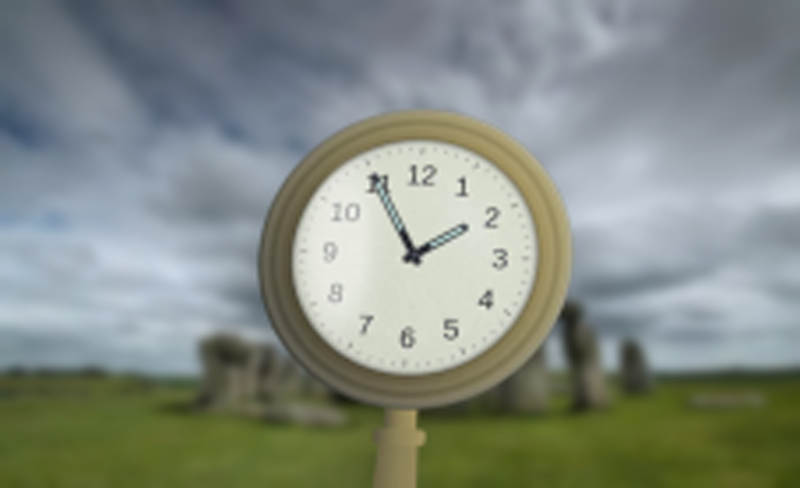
1:55
